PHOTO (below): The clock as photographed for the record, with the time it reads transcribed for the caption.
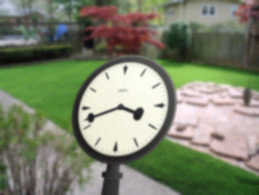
3:42
